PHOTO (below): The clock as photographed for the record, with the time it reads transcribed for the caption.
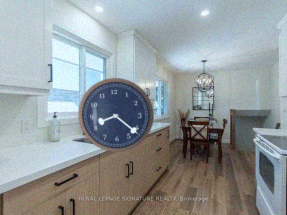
8:22
